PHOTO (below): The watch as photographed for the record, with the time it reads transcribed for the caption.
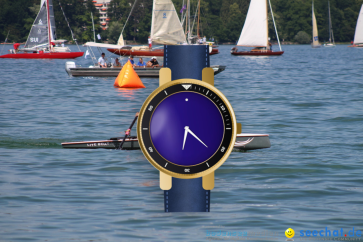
6:22
